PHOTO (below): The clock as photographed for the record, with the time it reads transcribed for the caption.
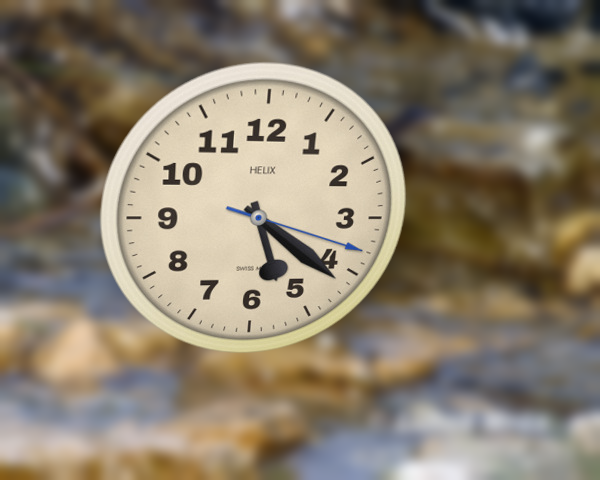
5:21:18
